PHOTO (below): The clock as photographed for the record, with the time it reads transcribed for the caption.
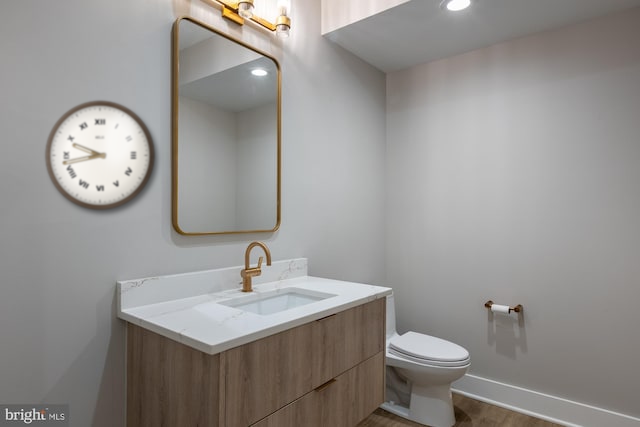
9:43
